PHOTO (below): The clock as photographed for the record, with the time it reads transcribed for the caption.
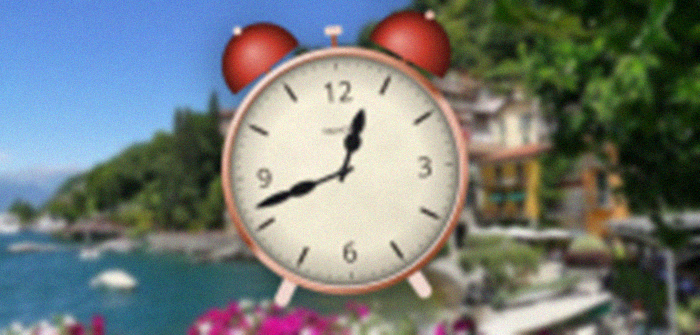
12:42
